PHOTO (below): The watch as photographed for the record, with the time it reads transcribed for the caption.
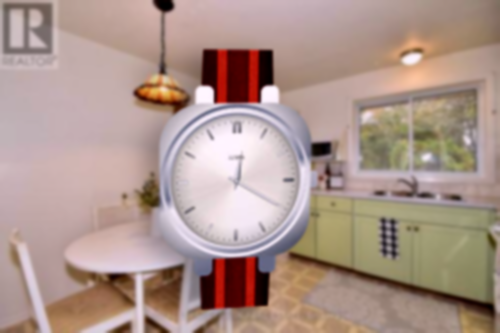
12:20
